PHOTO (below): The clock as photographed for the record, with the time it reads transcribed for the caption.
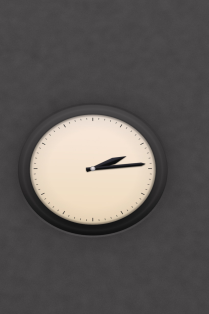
2:14
